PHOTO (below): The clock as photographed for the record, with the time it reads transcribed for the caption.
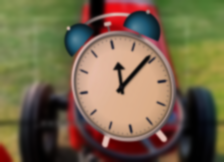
12:09
